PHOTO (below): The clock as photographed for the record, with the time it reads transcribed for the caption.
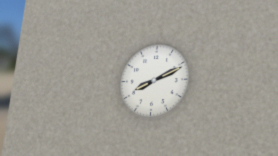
8:11
